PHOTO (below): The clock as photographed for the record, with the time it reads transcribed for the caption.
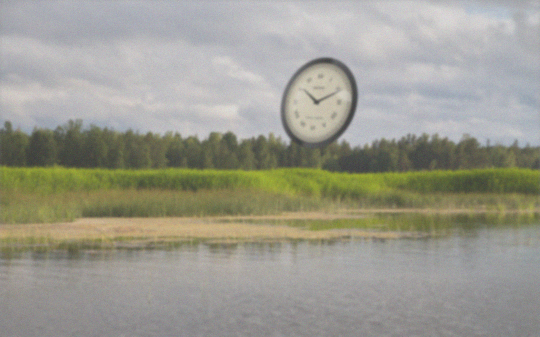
10:11
